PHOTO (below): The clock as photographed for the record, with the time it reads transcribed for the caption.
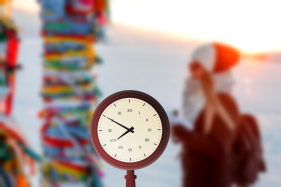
7:50
